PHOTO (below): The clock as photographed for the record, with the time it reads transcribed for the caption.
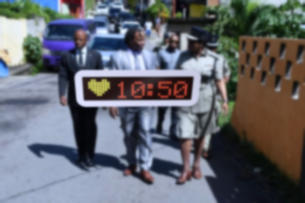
10:50
